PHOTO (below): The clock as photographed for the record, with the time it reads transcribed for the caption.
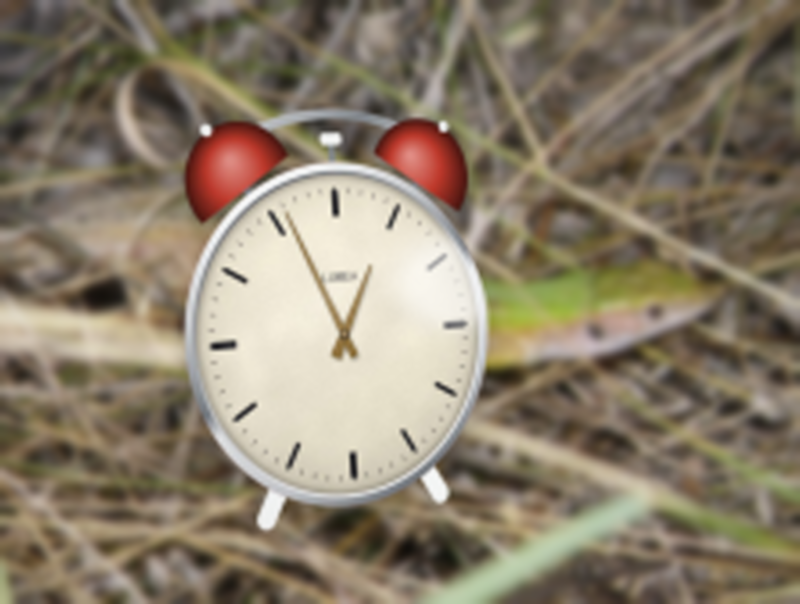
12:56
